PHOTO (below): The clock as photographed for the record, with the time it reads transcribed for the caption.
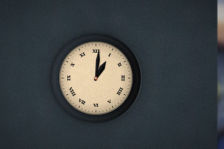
1:01
